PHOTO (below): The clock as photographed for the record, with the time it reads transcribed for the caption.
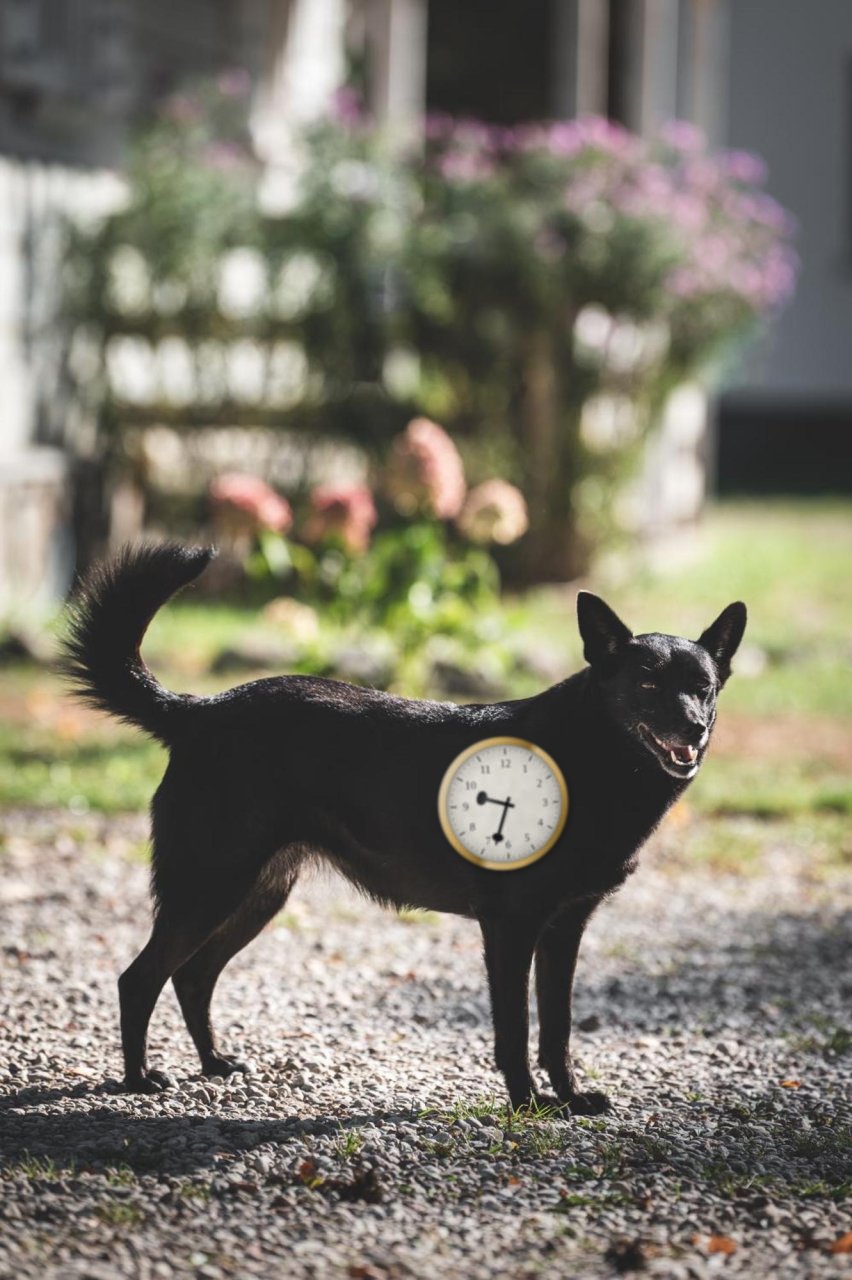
9:33
